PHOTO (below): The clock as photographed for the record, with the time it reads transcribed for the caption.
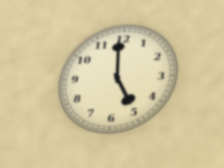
4:59
